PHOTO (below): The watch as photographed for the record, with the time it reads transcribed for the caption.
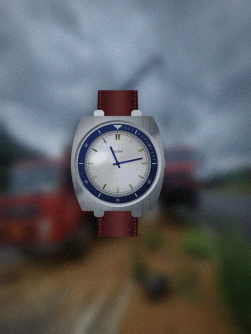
11:13
